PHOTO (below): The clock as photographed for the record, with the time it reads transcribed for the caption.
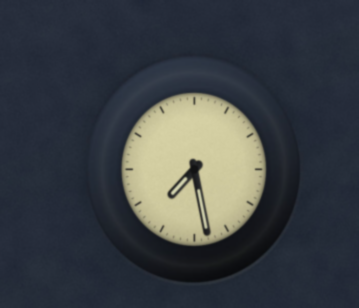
7:28
